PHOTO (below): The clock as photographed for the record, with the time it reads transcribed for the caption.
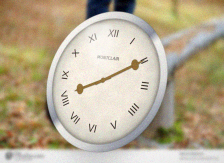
8:10
